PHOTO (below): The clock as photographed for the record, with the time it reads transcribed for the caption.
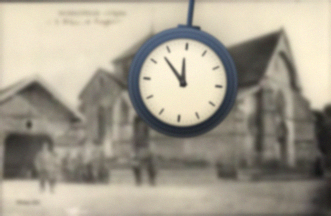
11:53
